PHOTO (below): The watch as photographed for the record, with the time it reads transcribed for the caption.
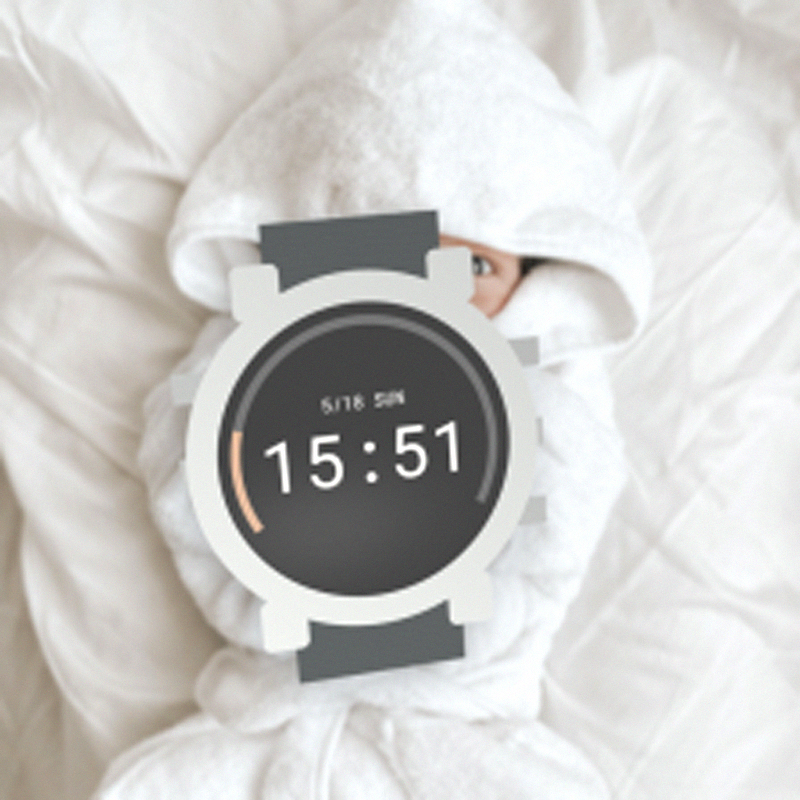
15:51
